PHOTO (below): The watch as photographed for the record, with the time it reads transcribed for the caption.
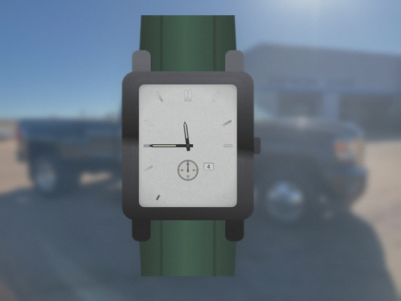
11:45
